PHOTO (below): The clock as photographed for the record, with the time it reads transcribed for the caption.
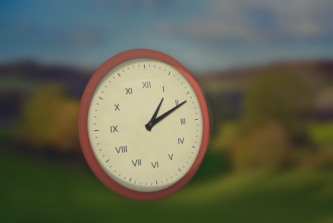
1:11
